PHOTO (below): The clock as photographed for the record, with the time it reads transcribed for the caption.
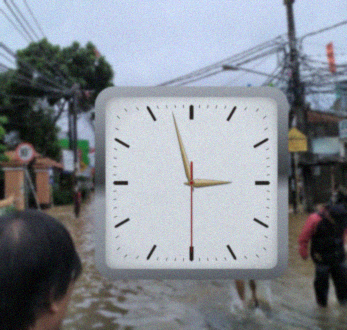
2:57:30
